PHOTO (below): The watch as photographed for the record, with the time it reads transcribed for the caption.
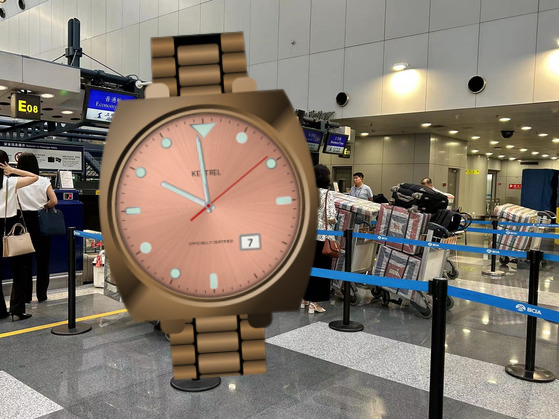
9:59:09
